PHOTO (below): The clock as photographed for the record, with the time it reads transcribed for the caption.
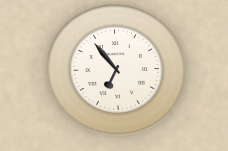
6:54
